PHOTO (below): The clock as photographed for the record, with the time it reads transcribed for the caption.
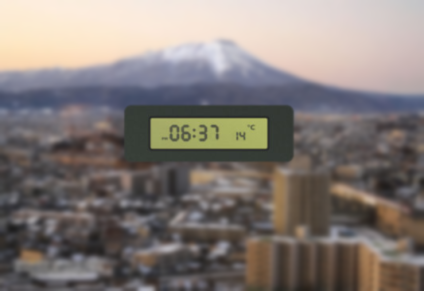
6:37
